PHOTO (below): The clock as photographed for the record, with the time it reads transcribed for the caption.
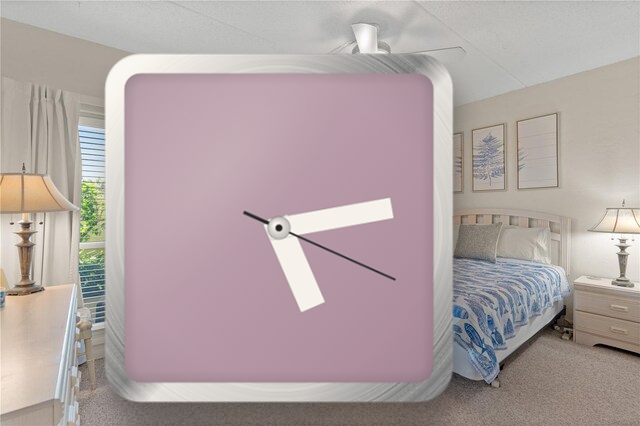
5:13:19
